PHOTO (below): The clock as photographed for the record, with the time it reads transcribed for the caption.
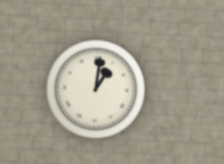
1:01
